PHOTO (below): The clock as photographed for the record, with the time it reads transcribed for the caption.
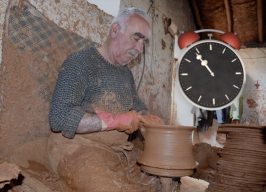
10:54
